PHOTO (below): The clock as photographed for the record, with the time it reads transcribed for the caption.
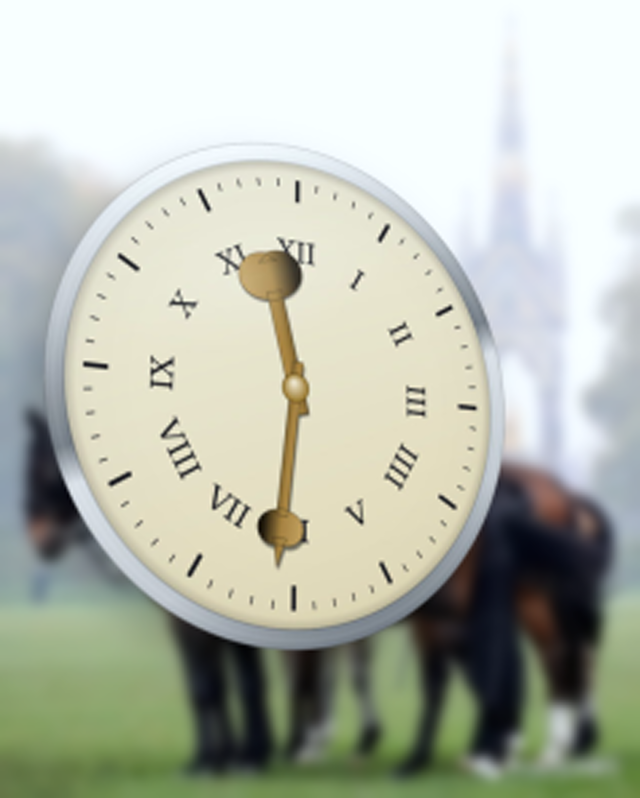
11:31
